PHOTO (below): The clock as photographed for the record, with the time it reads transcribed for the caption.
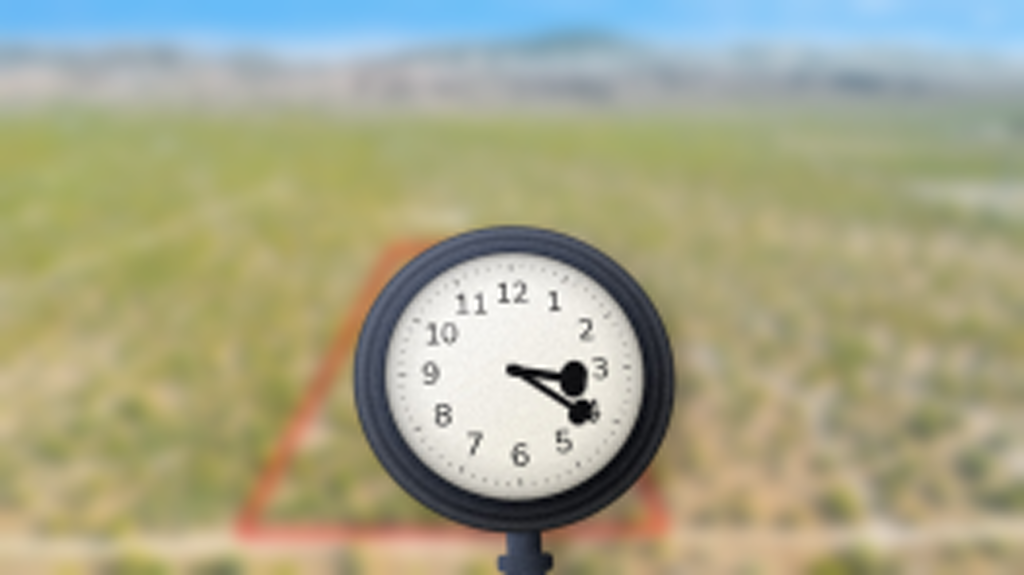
3:21
